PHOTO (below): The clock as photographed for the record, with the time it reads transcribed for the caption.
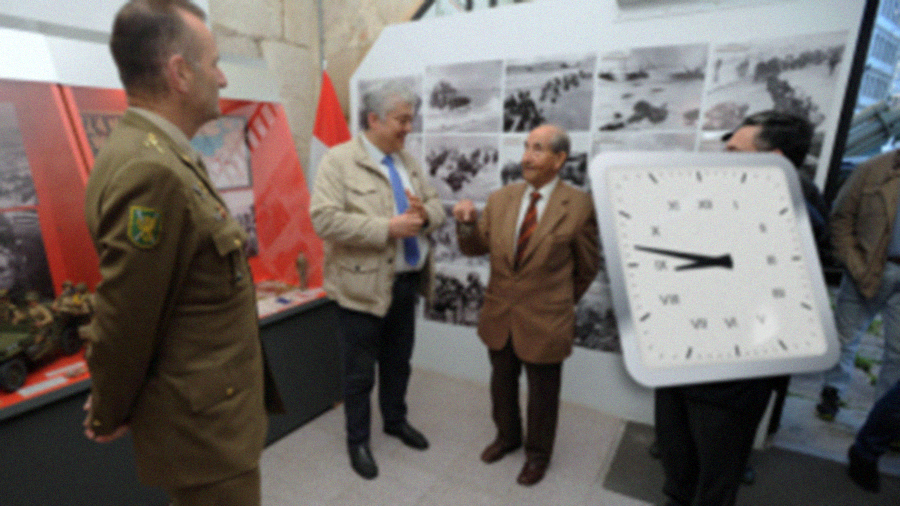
8:47
